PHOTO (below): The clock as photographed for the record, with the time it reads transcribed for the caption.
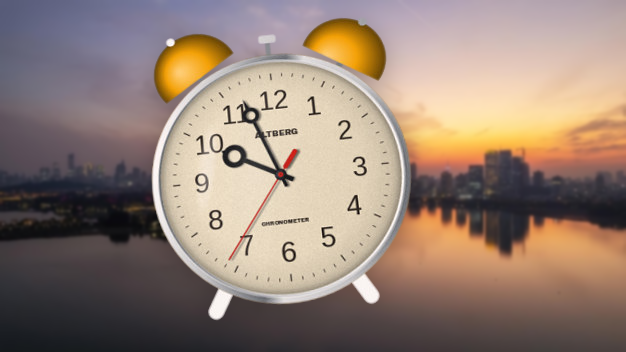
9:56:36
